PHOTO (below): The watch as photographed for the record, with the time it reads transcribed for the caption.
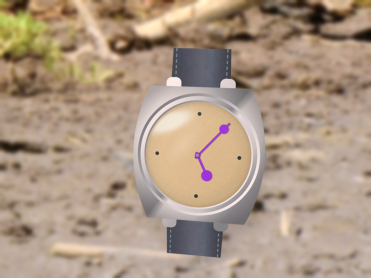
5:07
